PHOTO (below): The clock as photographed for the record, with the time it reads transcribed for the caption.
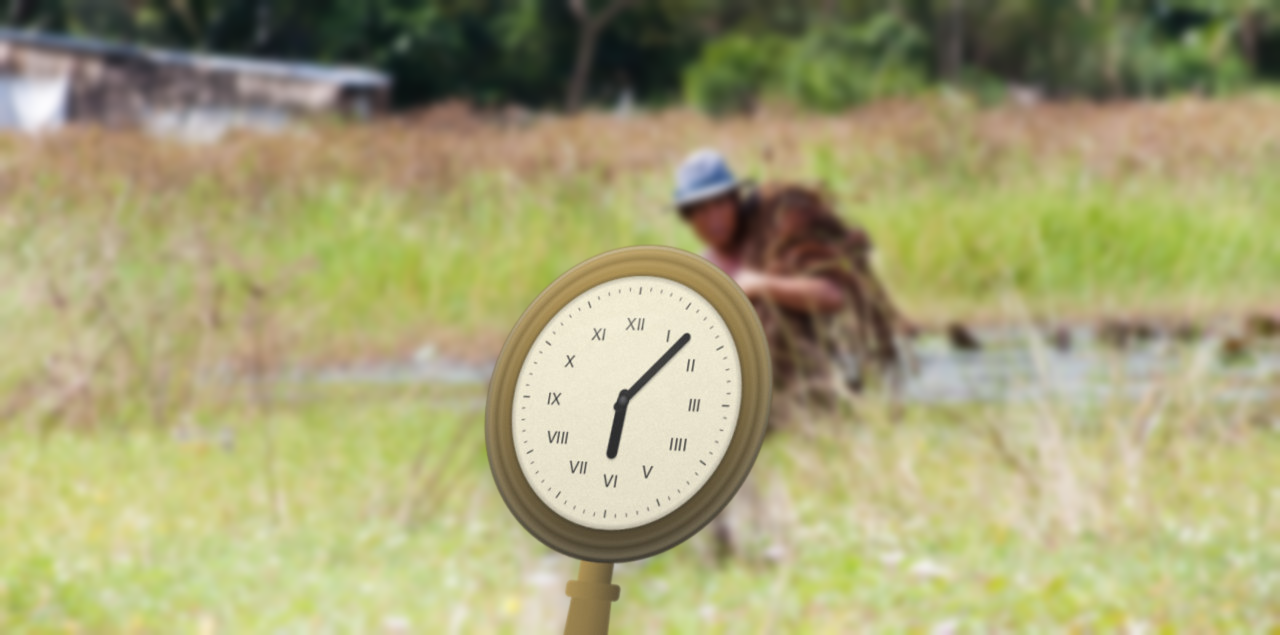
6:07
